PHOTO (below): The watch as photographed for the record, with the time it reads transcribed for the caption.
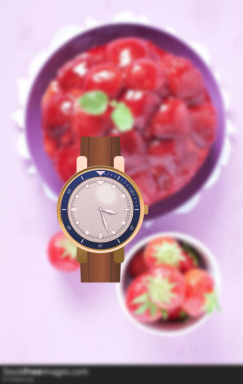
3:27
